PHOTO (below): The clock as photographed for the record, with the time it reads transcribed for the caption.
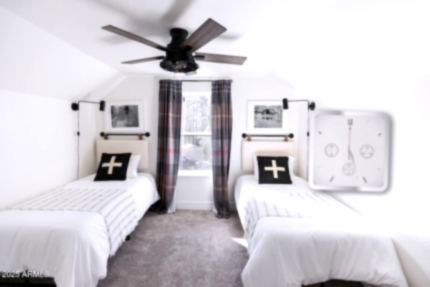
5:27
